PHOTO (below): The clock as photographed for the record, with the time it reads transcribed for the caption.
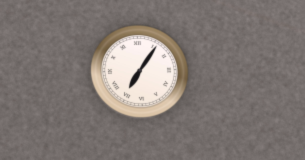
7:06
